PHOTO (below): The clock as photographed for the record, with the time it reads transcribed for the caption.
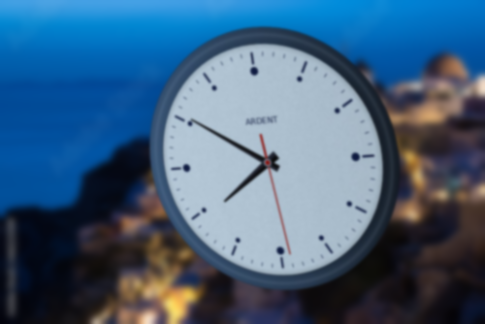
7:50:29
